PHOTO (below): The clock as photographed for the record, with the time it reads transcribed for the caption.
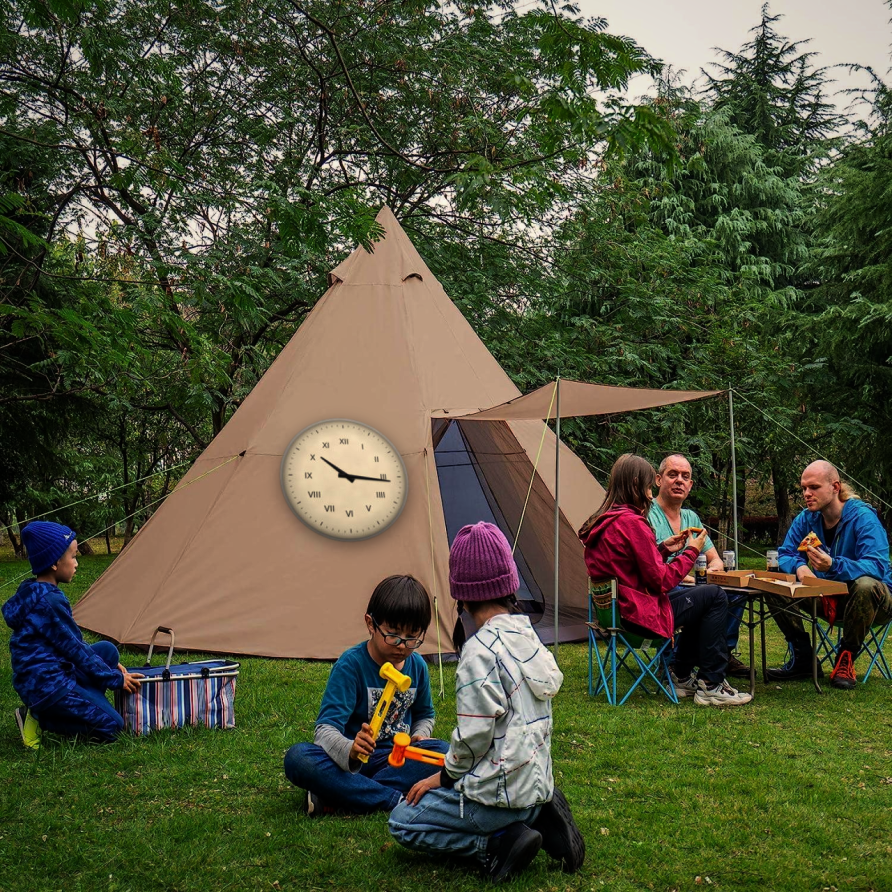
10:16
